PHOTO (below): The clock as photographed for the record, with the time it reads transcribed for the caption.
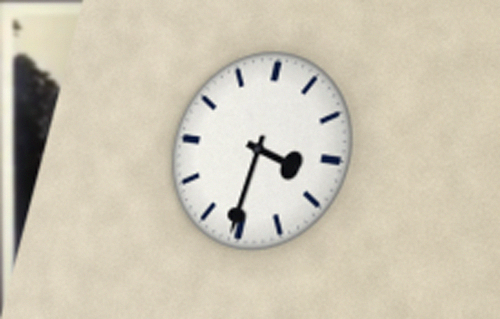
3:31
